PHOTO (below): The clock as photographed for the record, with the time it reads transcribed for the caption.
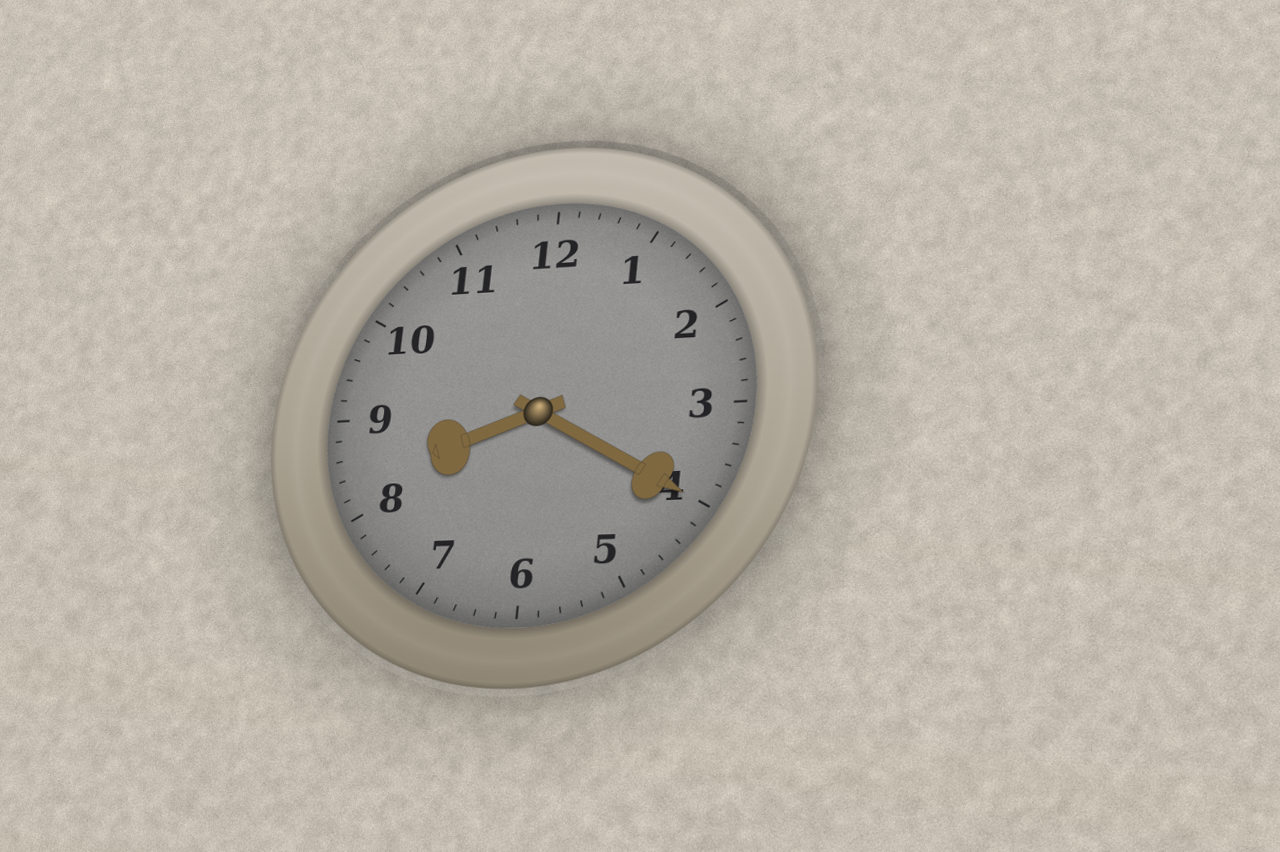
8:20
